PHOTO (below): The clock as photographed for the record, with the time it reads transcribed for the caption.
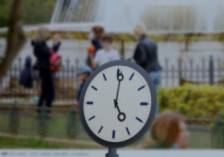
5:01
